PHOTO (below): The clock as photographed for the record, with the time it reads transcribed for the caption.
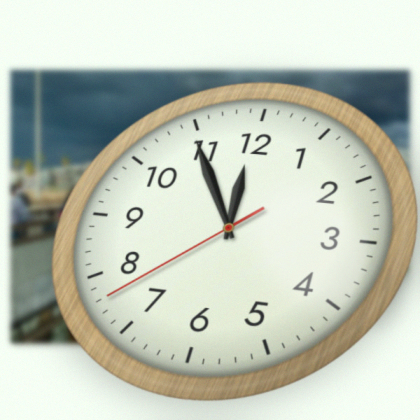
11:54:38
